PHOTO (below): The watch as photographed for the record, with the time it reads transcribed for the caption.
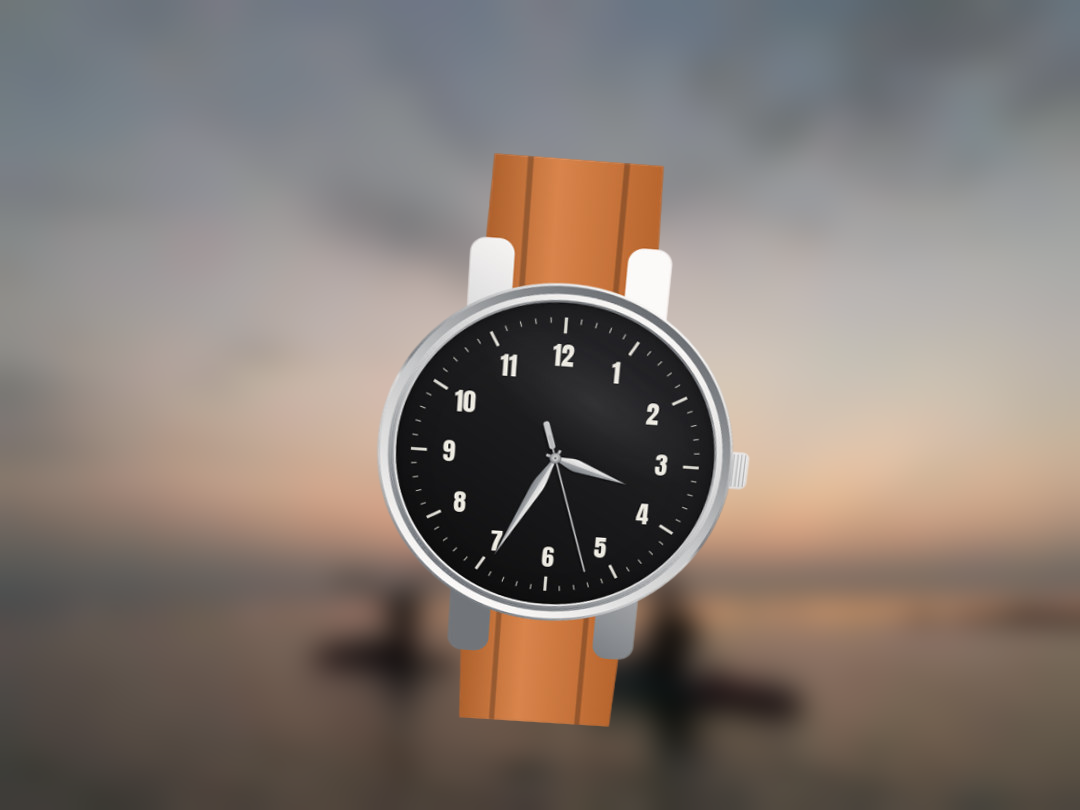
3:34:27
